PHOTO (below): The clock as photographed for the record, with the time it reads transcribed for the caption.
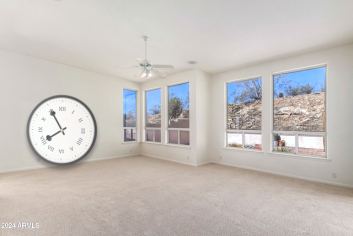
7:55
